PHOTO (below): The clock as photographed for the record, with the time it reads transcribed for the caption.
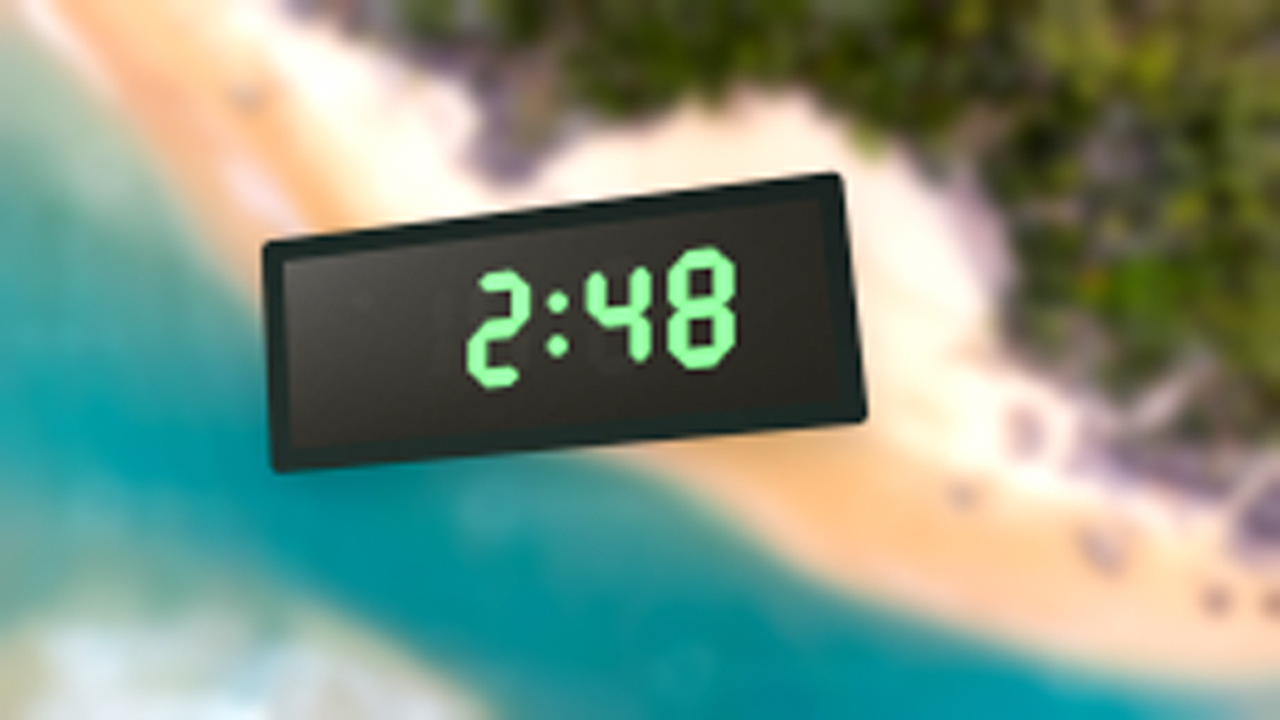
2:48
